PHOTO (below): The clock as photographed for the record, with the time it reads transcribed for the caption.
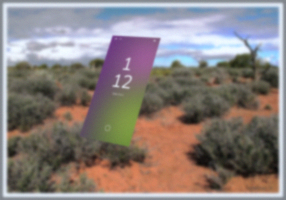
1:12
